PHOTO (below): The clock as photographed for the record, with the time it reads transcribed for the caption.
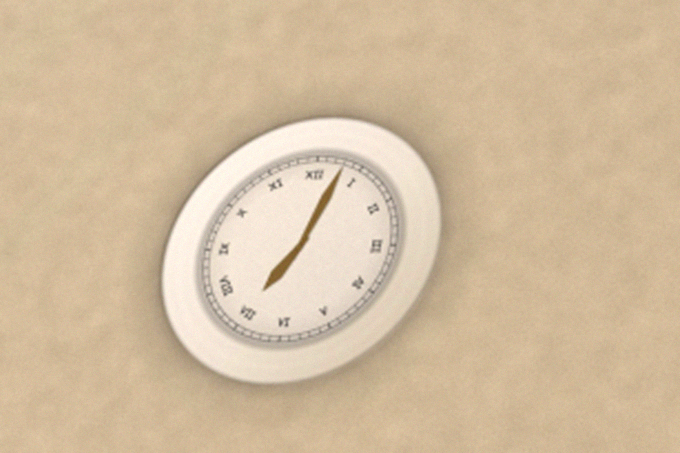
7:03
